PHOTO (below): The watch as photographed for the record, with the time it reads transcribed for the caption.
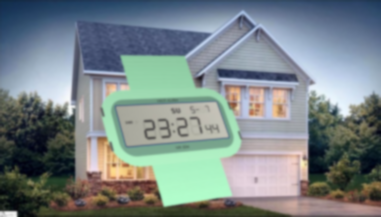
23:27
